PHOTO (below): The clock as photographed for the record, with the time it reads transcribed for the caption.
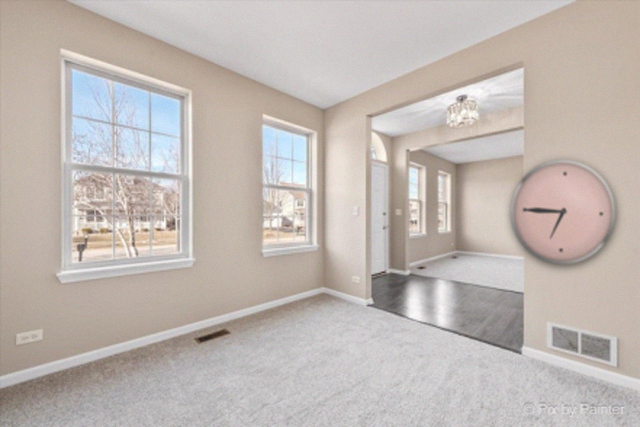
6:45
